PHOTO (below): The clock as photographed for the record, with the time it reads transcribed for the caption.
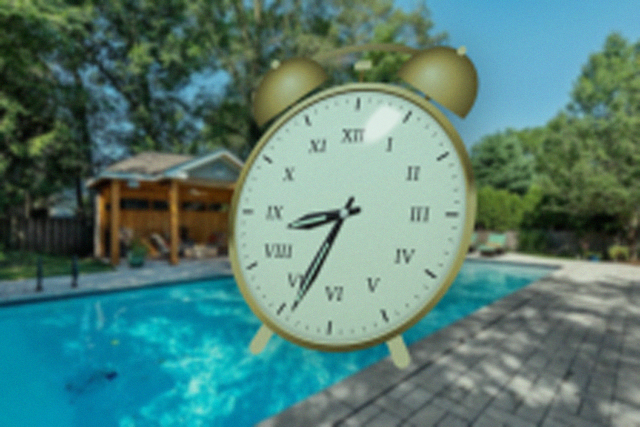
8:34
